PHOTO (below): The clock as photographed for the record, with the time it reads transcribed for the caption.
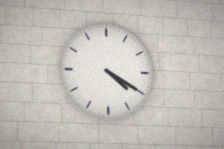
4:20
